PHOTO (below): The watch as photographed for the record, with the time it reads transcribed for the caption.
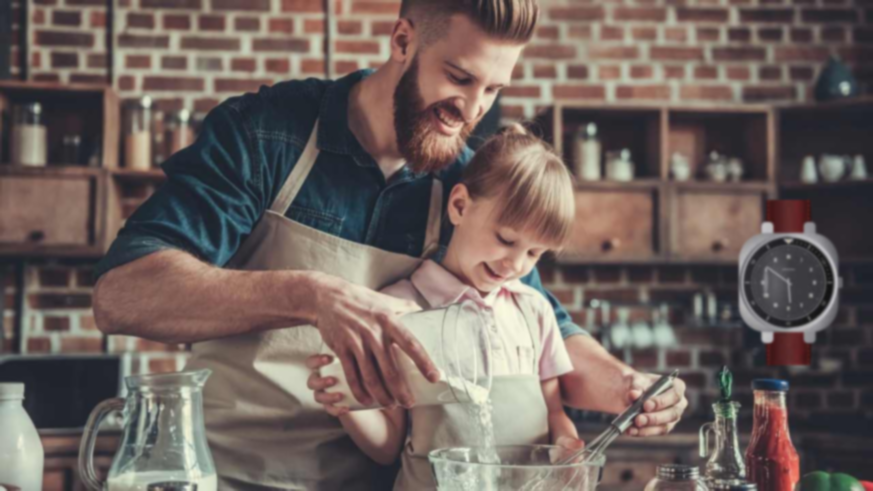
5:51
